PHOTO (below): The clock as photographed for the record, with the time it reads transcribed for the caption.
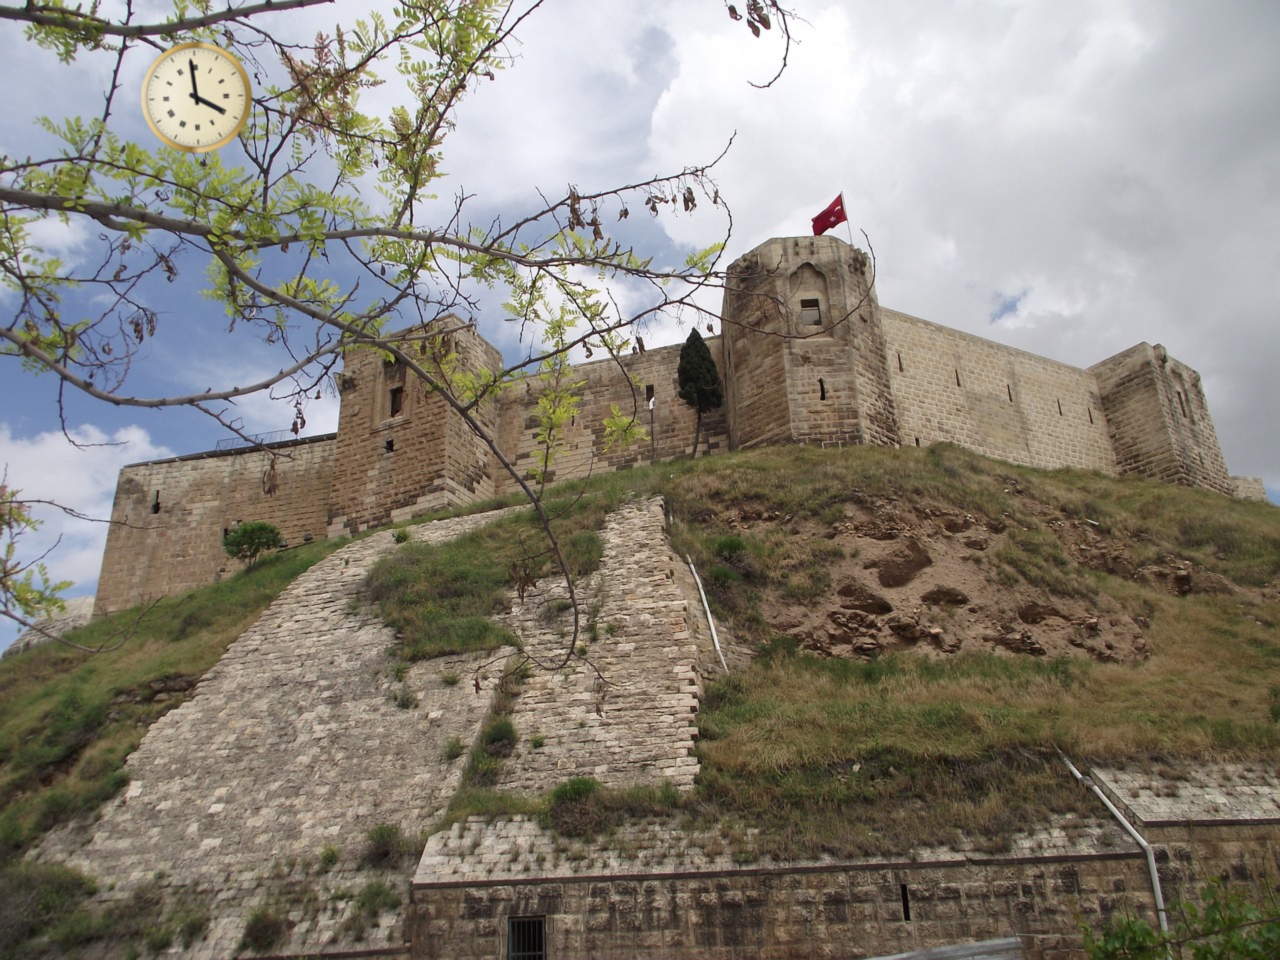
3:59
